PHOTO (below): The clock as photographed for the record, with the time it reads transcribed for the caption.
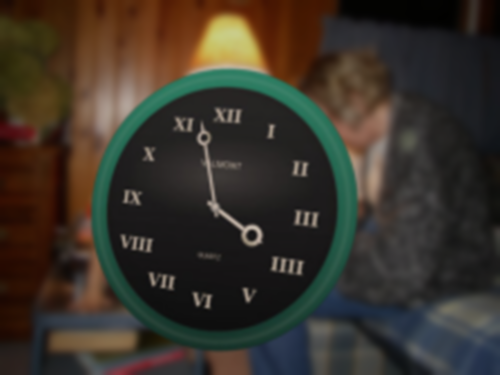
3:57
